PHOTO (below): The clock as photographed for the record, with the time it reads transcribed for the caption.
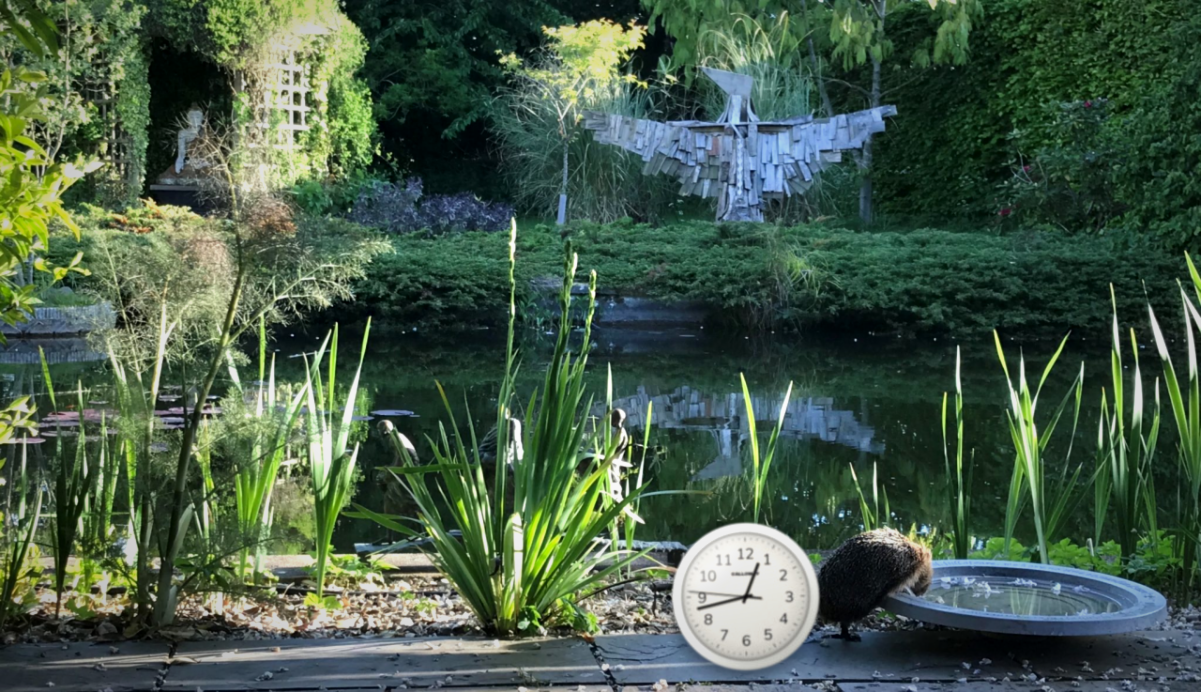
12:42:46
